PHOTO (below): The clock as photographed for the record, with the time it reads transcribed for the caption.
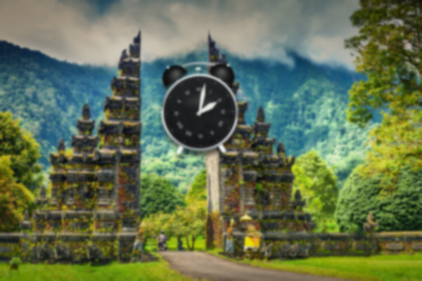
2:02
